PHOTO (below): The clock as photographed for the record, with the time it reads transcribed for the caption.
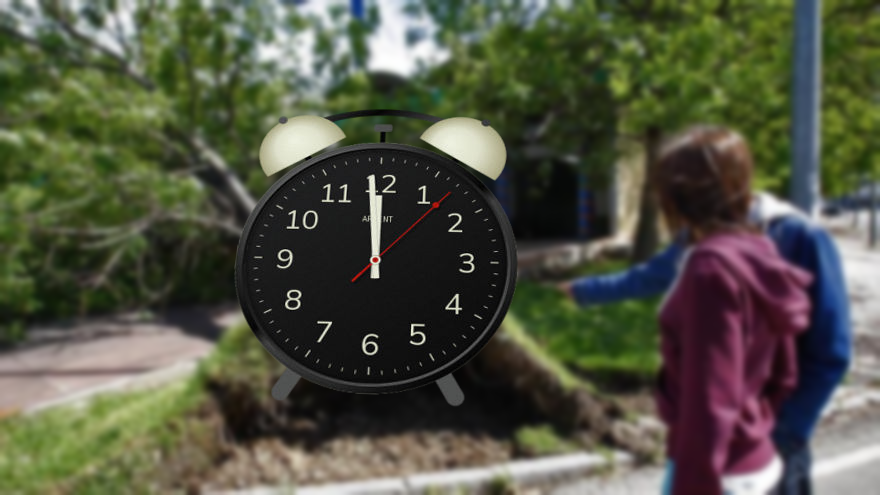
11:59:07
